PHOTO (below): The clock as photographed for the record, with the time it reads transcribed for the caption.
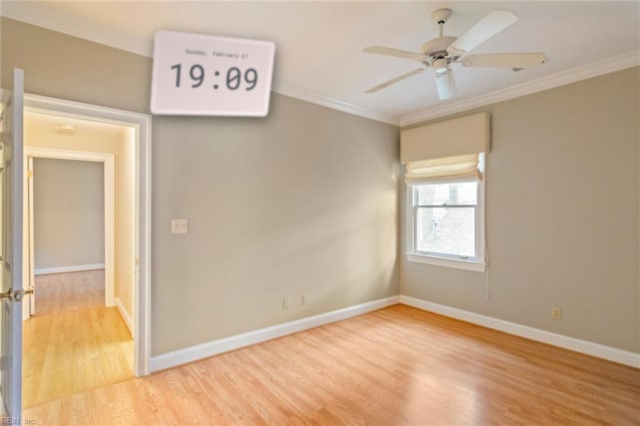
19:09
